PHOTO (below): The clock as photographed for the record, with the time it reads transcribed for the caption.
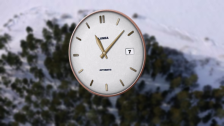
11:08
